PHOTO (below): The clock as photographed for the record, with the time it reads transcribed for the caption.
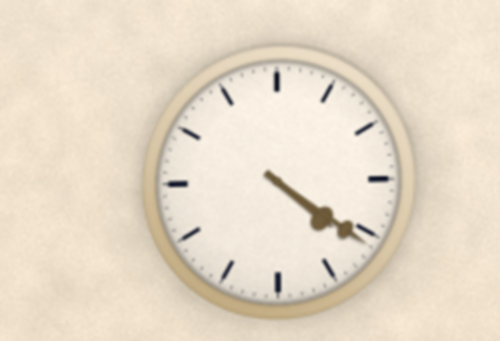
4:21
